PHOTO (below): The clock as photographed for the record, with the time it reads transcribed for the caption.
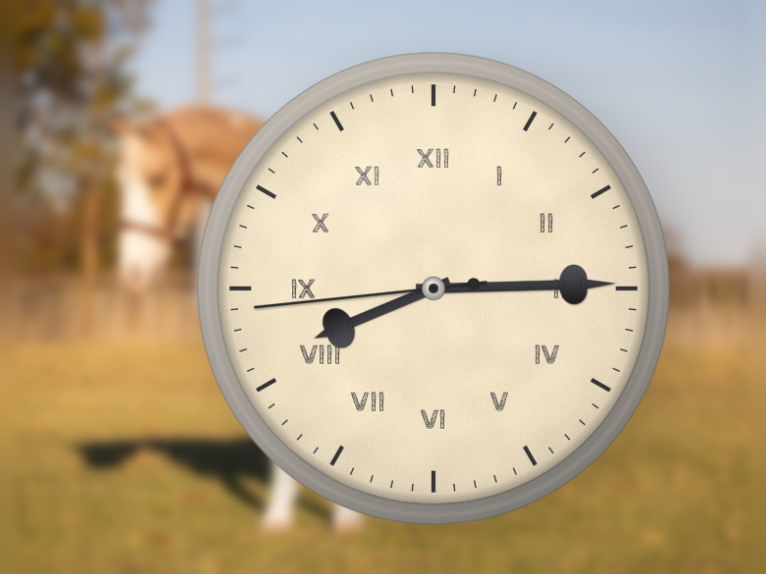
8:14:44
